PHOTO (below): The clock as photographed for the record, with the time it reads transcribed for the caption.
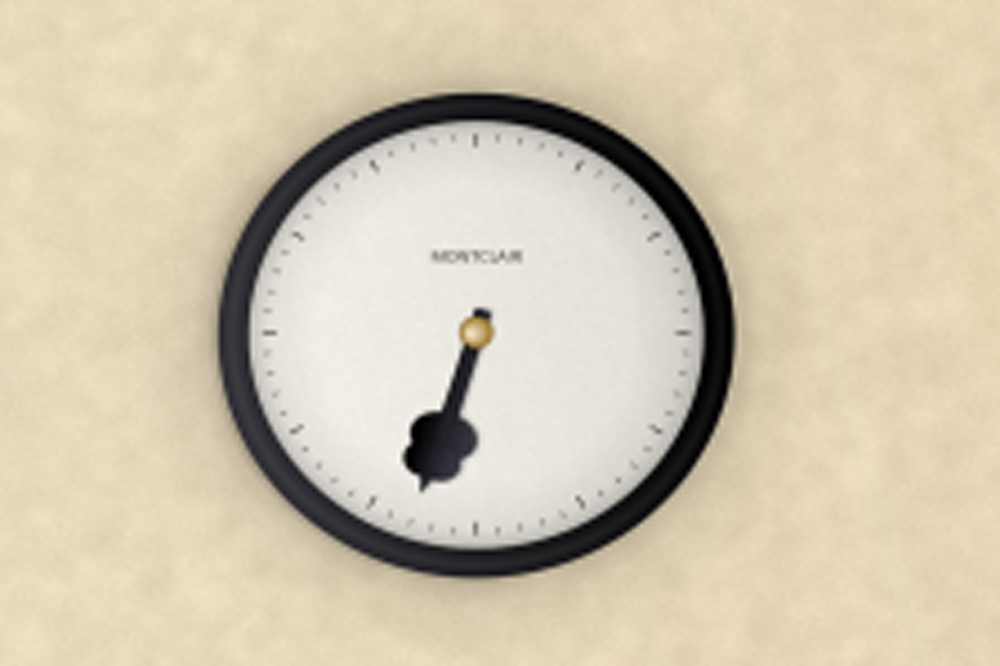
6:33
